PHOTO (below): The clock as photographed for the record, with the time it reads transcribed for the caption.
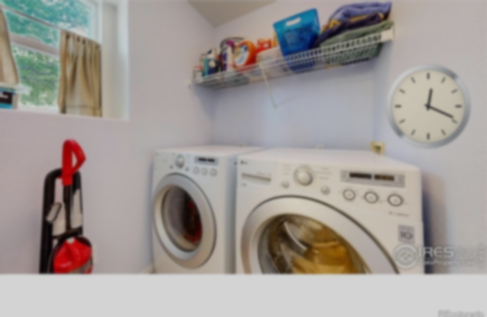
12:19
